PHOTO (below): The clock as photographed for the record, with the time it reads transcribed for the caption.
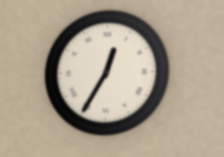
12:35
